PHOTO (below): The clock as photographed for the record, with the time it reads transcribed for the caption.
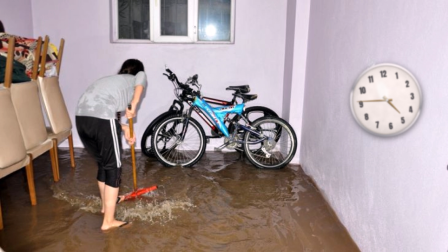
4:46
